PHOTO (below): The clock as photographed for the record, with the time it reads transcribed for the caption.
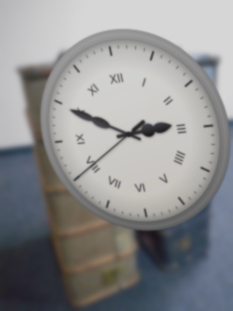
2:49:40
